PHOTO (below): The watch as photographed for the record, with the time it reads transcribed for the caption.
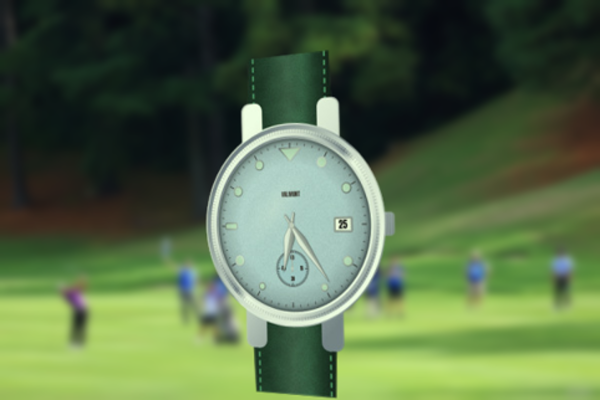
6:24
